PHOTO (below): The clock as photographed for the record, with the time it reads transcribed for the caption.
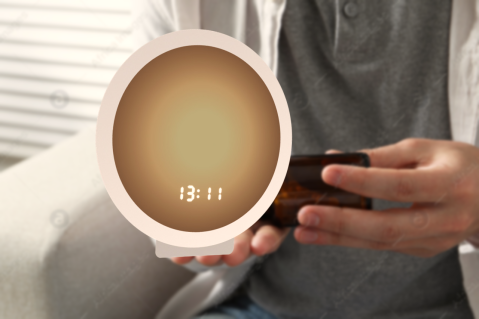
13:11
